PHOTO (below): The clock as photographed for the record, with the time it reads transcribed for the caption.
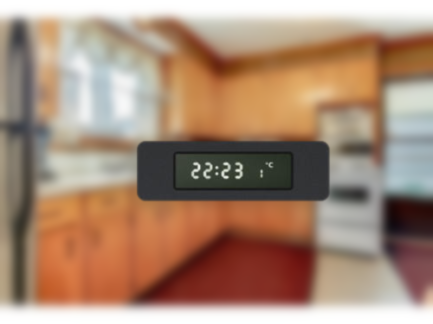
22:23
